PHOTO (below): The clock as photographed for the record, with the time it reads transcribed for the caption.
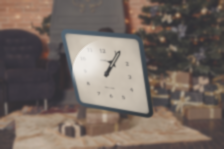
1:06
